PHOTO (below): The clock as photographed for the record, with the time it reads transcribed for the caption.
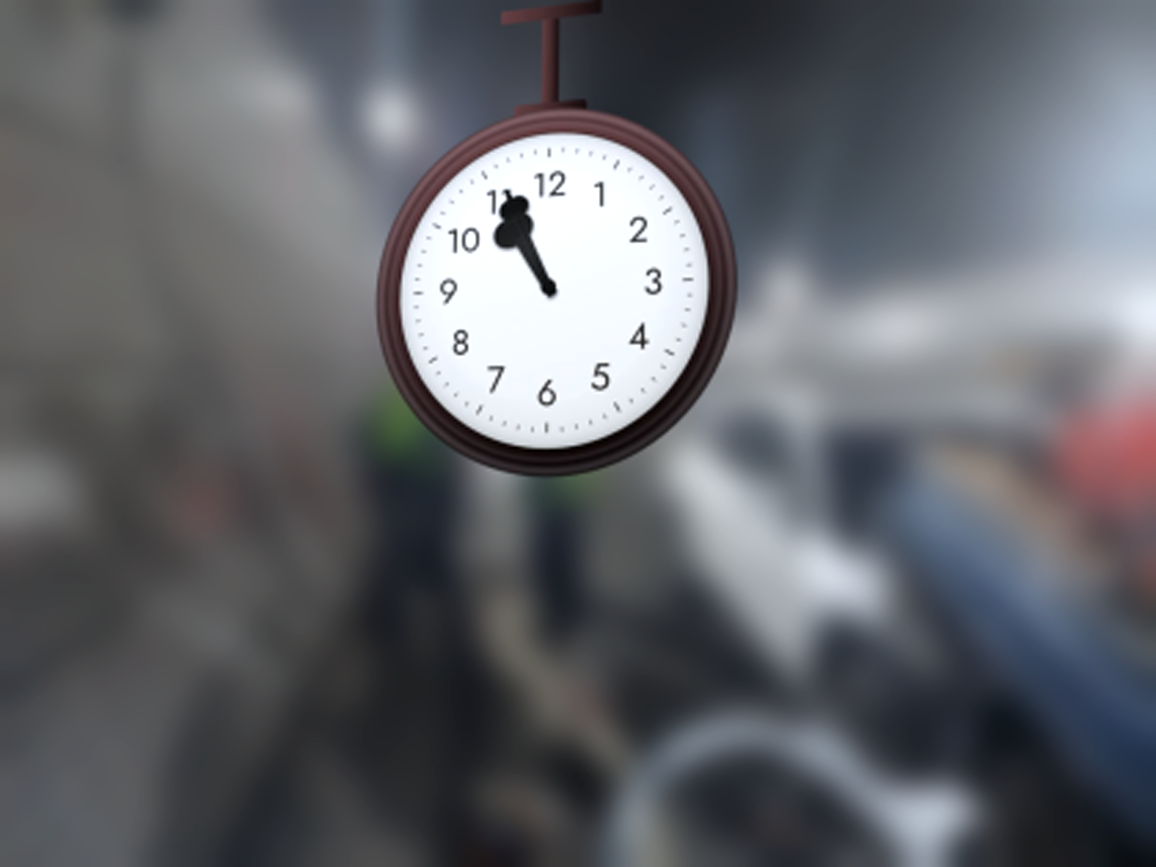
10:56
